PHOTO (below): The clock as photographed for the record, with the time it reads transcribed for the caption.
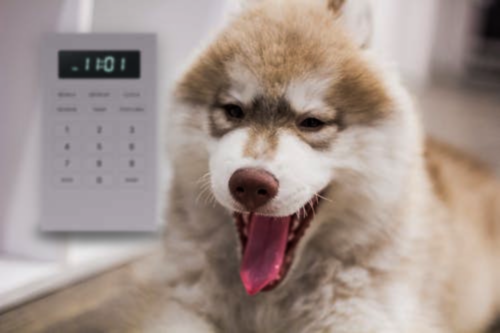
11:01
